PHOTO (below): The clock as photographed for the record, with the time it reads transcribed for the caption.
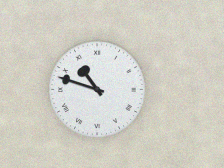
10:48
